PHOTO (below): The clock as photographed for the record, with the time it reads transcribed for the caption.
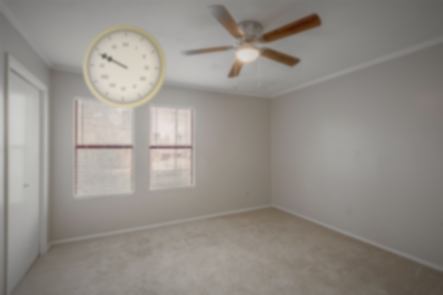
9:49
